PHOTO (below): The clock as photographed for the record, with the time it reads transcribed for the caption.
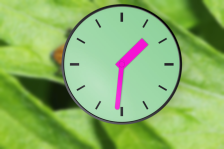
1:31
